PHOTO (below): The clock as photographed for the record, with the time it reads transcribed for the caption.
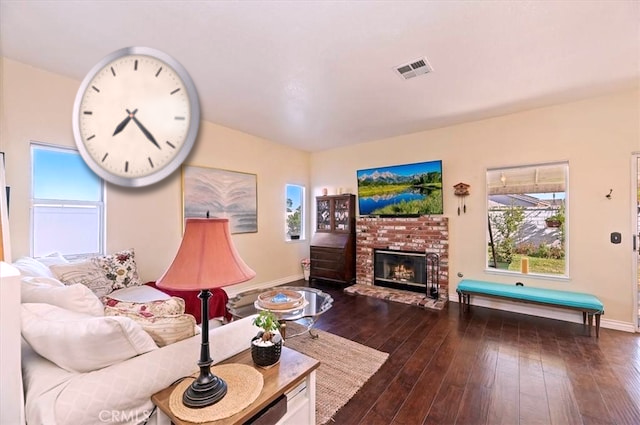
7:22
